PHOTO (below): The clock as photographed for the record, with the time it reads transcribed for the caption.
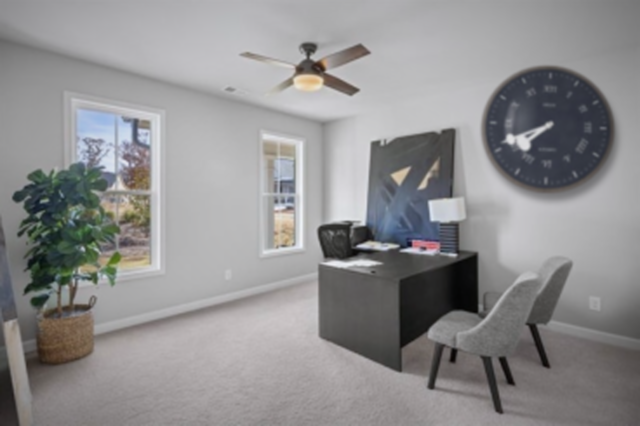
7:41
